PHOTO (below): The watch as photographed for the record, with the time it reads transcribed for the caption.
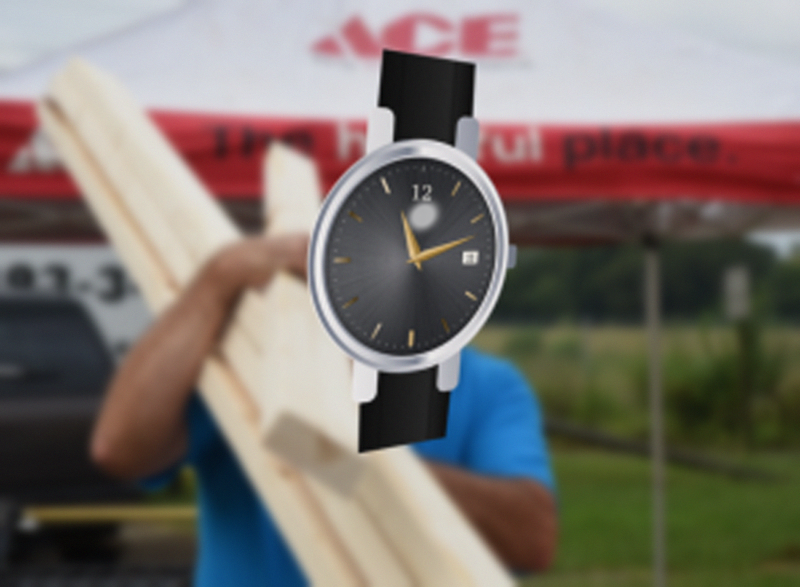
11:12
